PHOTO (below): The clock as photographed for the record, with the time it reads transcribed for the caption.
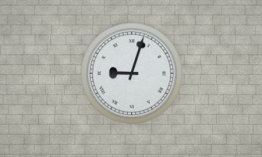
9:03
